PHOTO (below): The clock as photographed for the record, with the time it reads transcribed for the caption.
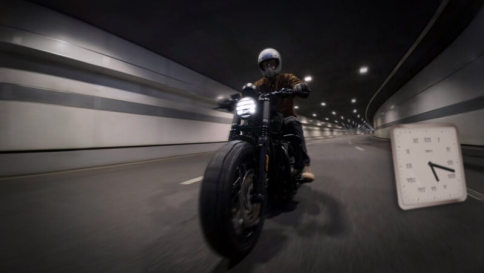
5:18
